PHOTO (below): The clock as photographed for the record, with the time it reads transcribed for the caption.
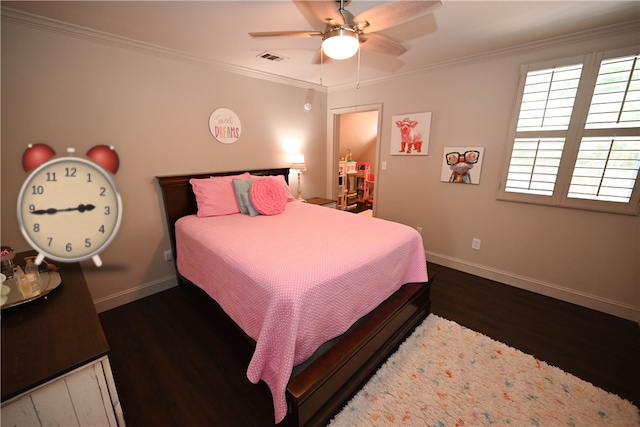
2:44
